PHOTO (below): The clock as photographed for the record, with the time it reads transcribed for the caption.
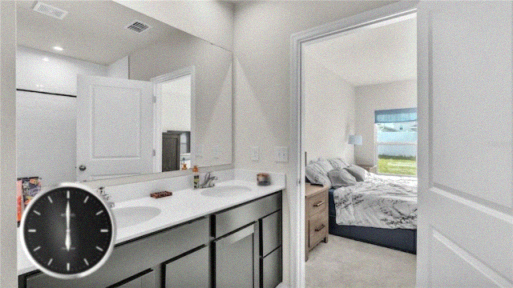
6:00
